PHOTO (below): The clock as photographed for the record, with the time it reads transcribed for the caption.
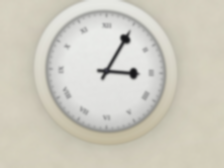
3:05
